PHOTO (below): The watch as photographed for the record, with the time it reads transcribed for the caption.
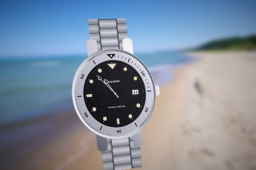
10:53
